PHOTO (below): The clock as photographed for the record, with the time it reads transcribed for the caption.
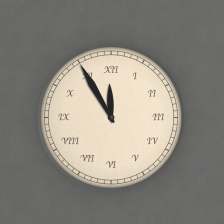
11:55
